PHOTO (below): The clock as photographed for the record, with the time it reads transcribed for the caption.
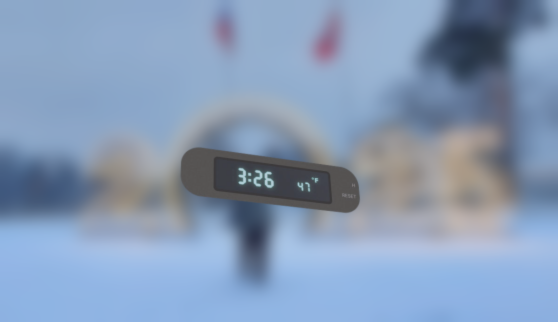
3:26
